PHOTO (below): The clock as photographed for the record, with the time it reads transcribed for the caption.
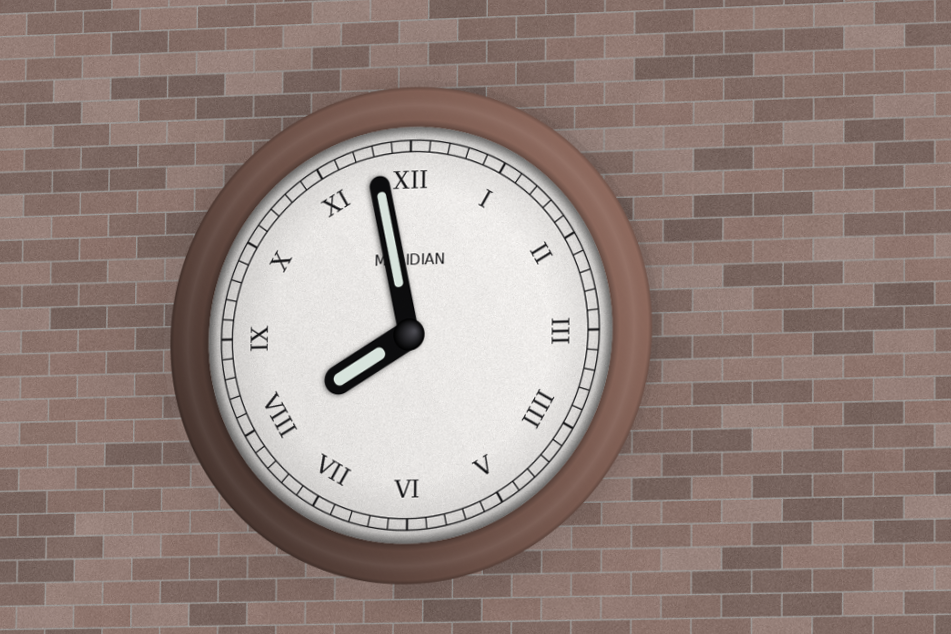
7:58
